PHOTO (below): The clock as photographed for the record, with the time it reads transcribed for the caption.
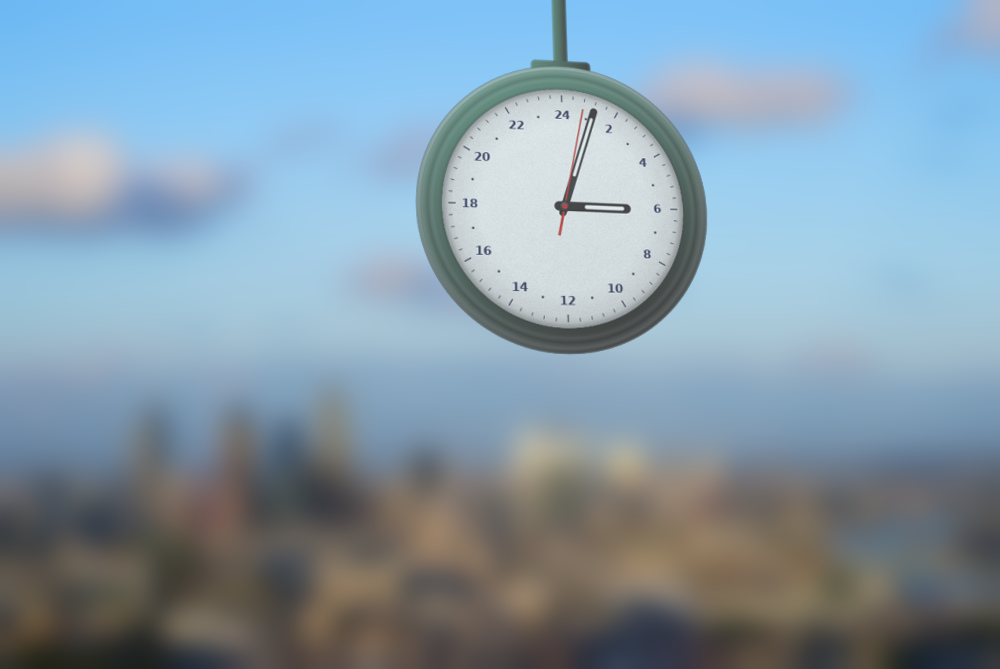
6:03:02
